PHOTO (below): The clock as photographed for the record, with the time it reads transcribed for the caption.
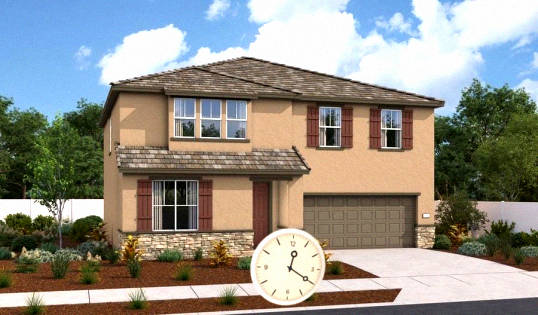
12:20
